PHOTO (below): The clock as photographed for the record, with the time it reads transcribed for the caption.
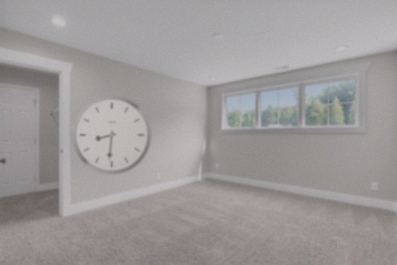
8:31
